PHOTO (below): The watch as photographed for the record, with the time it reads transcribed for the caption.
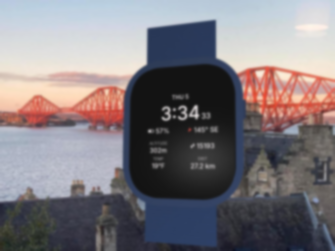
3:34
